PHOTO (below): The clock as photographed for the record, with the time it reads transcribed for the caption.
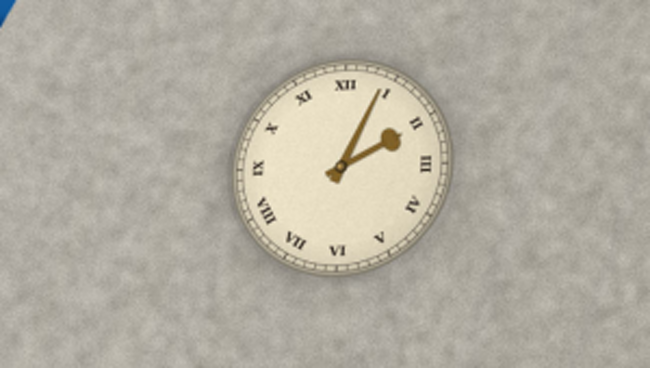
2:04
